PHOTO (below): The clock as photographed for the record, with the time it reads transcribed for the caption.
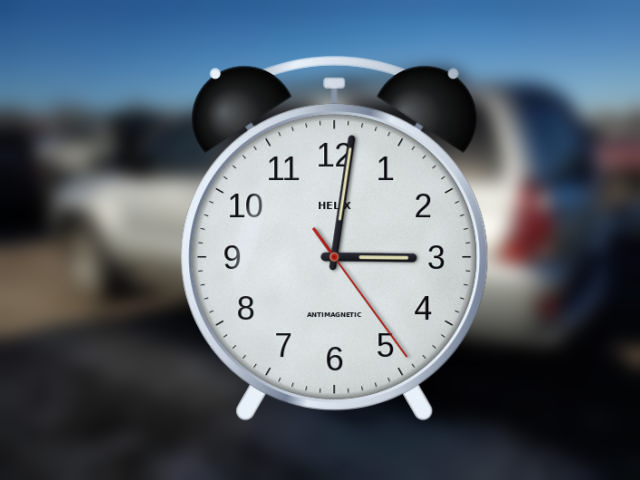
3:01:24
